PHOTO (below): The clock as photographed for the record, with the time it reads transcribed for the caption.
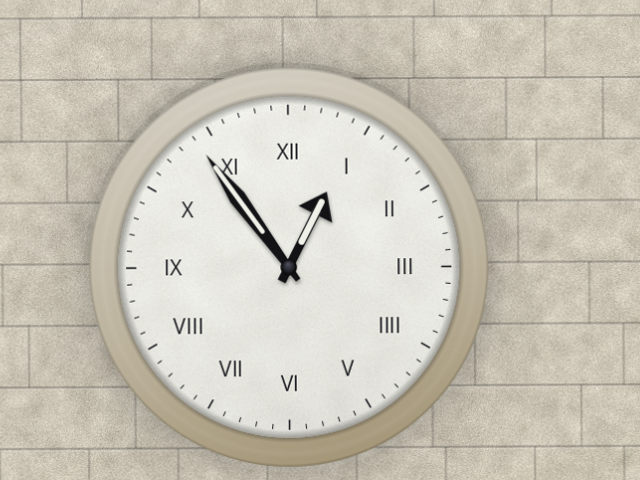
12:54
